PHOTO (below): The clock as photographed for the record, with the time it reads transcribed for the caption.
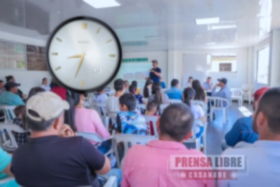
8:33
